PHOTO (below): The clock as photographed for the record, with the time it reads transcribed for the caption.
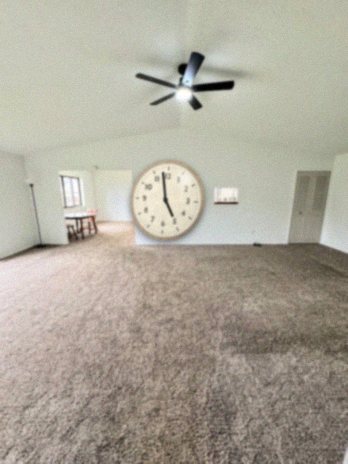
4:58
